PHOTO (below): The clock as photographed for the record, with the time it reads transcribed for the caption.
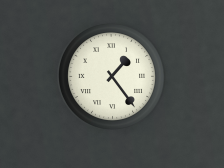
1:24
